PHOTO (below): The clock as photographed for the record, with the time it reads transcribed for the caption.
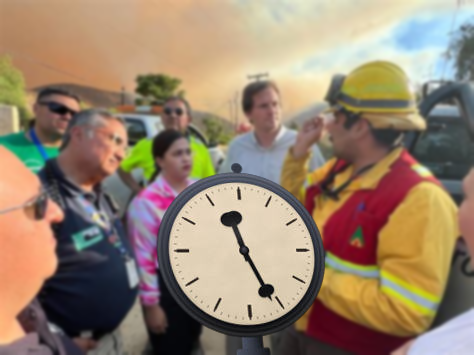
11:26
